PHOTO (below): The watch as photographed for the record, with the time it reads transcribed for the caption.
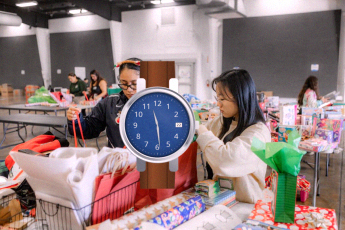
11:29
